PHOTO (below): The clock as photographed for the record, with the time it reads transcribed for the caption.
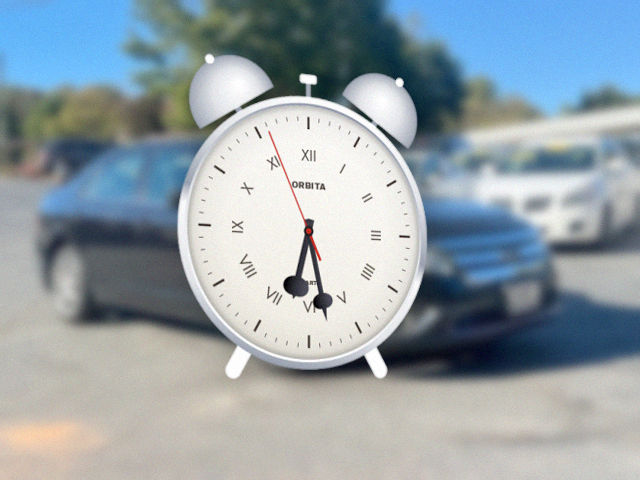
6:27:56
